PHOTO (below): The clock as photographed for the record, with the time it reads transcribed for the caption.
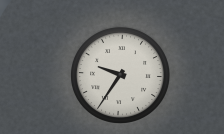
9:35
